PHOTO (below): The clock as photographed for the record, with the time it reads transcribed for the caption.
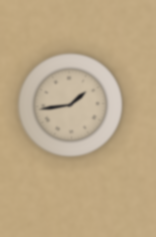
1:44
